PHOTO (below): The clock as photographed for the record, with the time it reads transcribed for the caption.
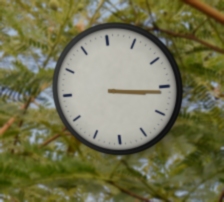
3:16
